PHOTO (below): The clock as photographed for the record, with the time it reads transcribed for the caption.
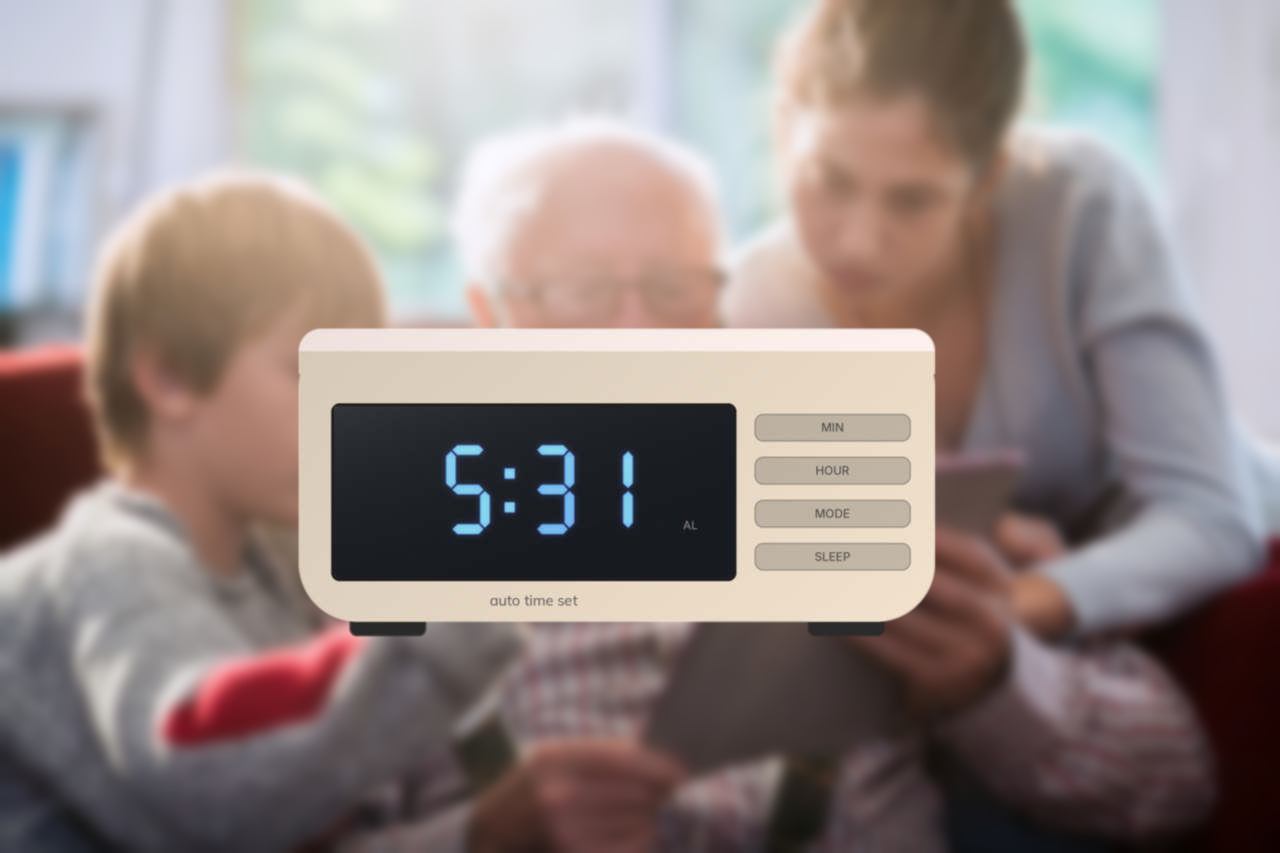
5:31
